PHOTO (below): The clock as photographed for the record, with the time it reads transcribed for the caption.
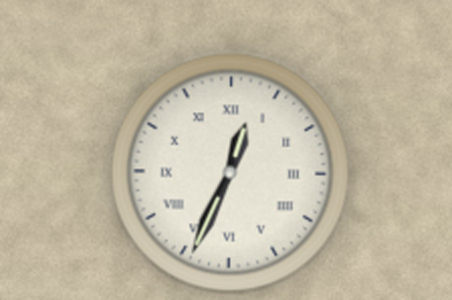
12:34
